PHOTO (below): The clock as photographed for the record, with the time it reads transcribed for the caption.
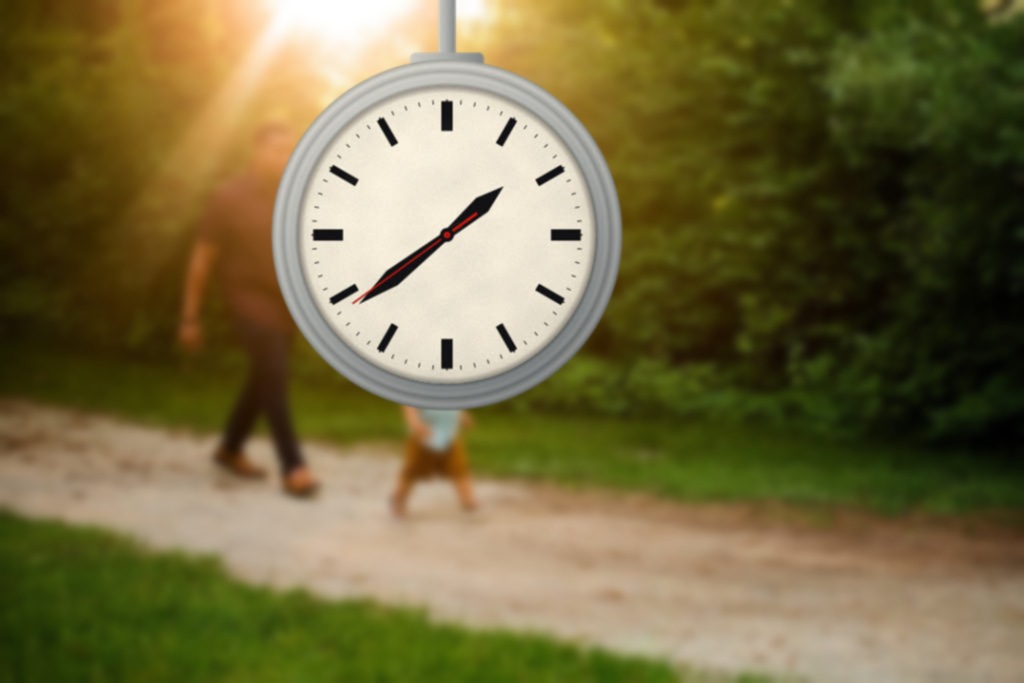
1:38:39
